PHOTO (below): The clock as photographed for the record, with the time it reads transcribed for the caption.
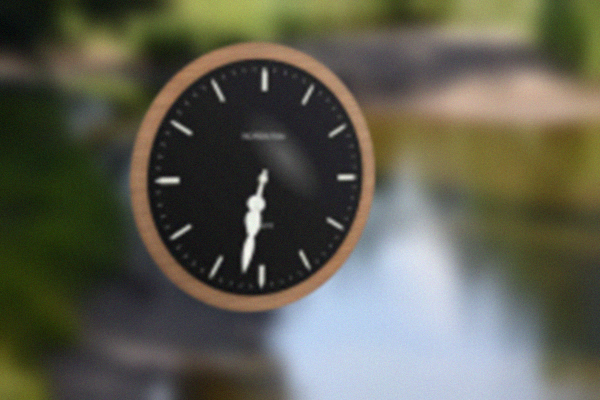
6:32
